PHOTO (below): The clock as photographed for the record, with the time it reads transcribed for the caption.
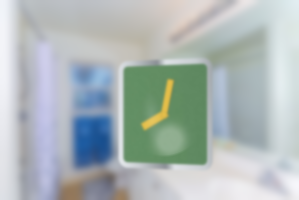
8:02
